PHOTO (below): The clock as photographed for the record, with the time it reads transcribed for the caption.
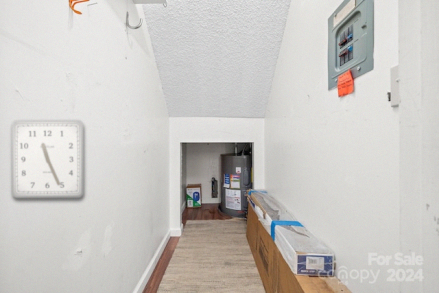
11:26
